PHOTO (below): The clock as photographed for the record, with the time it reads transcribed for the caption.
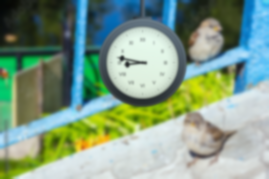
8:47
